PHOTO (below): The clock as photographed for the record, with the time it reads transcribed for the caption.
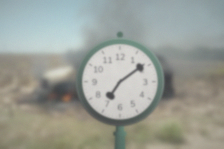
7:09
